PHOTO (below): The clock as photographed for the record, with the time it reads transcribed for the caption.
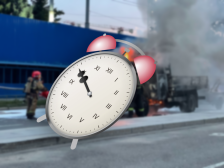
9:49
